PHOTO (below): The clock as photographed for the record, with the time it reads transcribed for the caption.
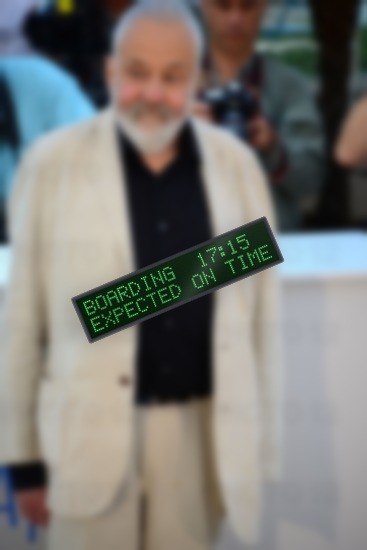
17:15
